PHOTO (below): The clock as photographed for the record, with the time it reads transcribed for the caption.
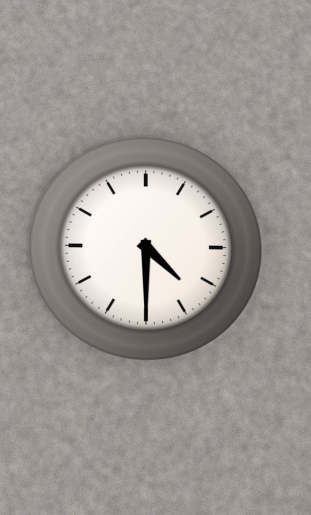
4:30
